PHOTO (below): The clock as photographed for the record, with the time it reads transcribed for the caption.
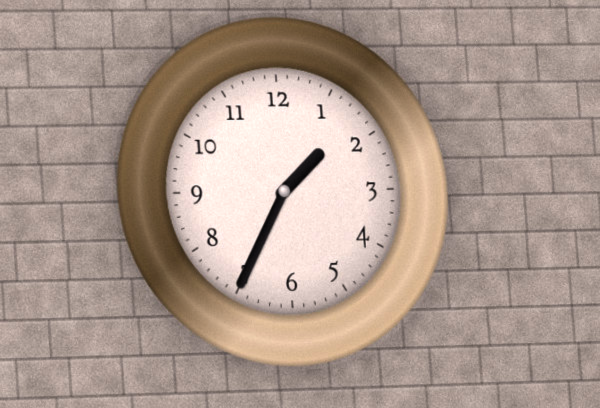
1:35
